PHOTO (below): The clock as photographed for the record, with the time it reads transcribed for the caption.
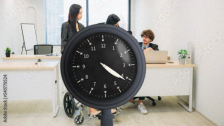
4:21
